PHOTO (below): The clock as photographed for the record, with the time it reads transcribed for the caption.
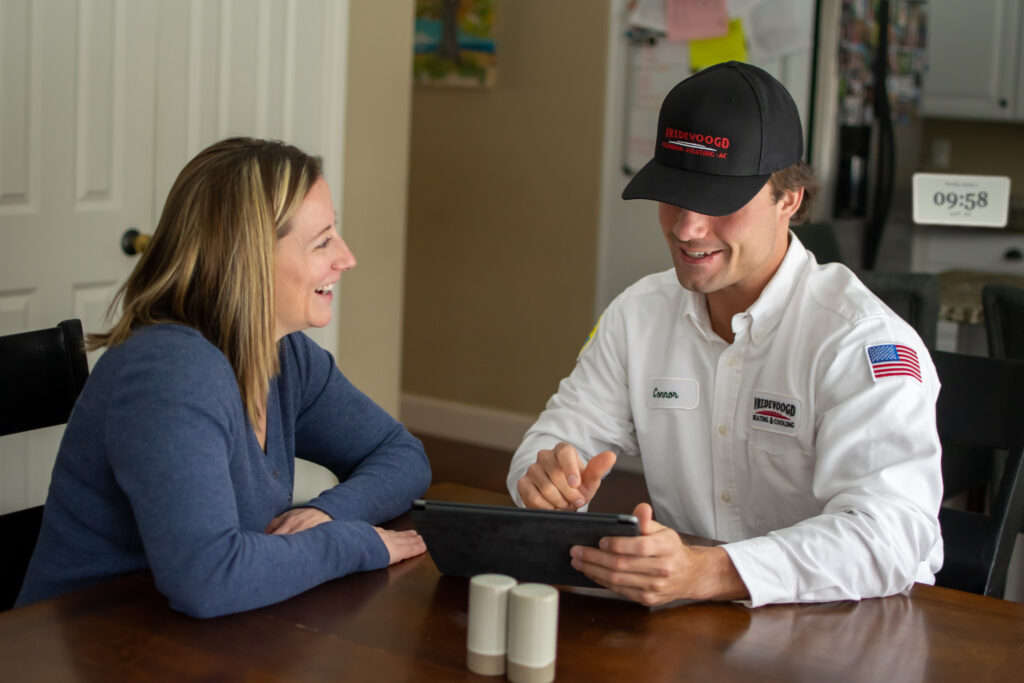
9:58
